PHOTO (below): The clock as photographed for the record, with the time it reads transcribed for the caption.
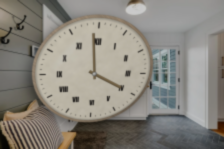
3:59
